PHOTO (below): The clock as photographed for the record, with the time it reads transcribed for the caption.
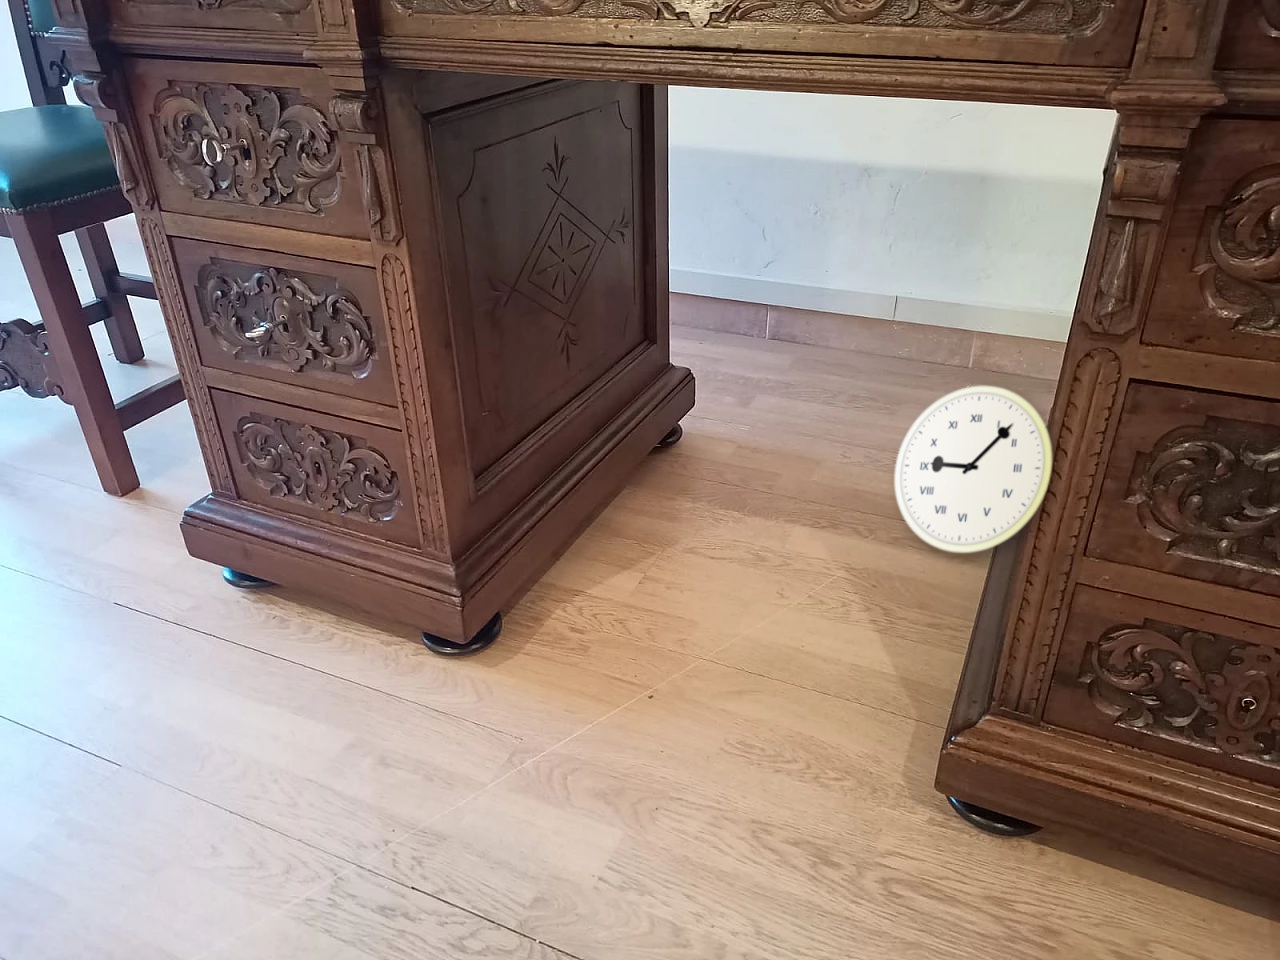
9:07
